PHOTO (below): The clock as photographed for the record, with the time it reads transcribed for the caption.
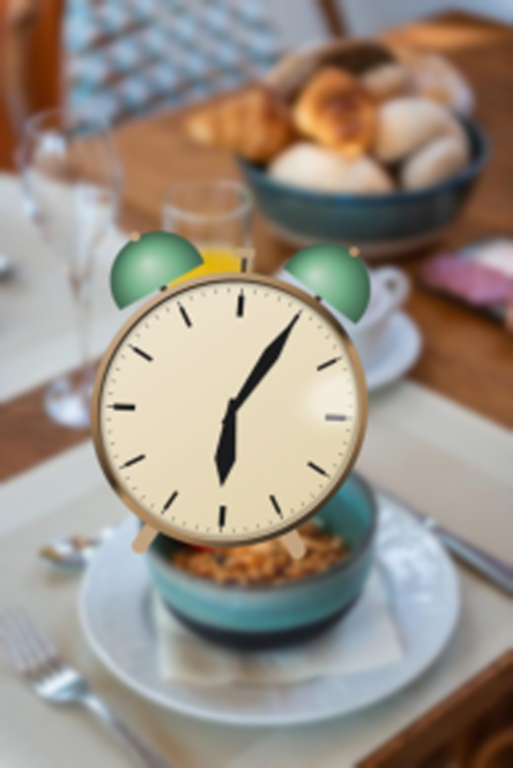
6:05
